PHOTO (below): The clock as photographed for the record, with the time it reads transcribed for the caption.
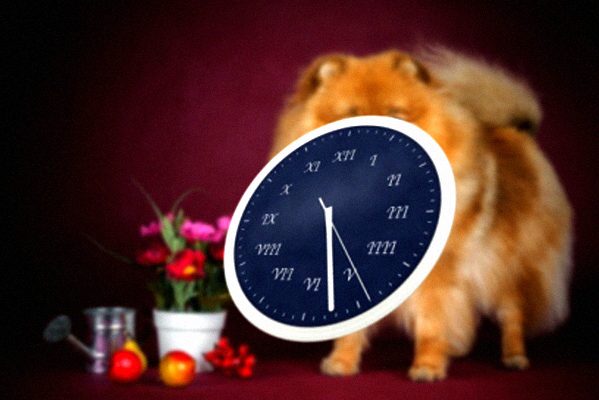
5:27:24
